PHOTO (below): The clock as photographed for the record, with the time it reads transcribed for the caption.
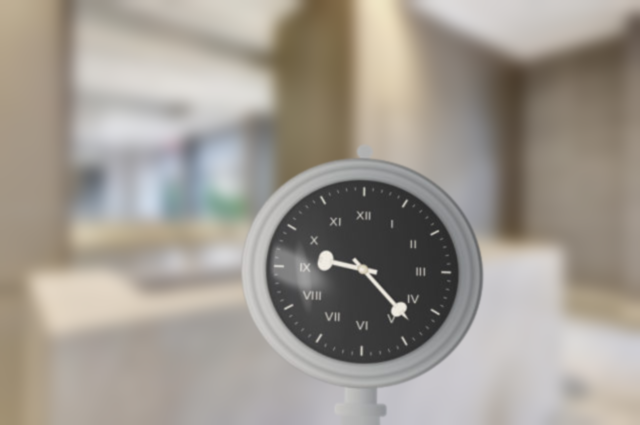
9:23
